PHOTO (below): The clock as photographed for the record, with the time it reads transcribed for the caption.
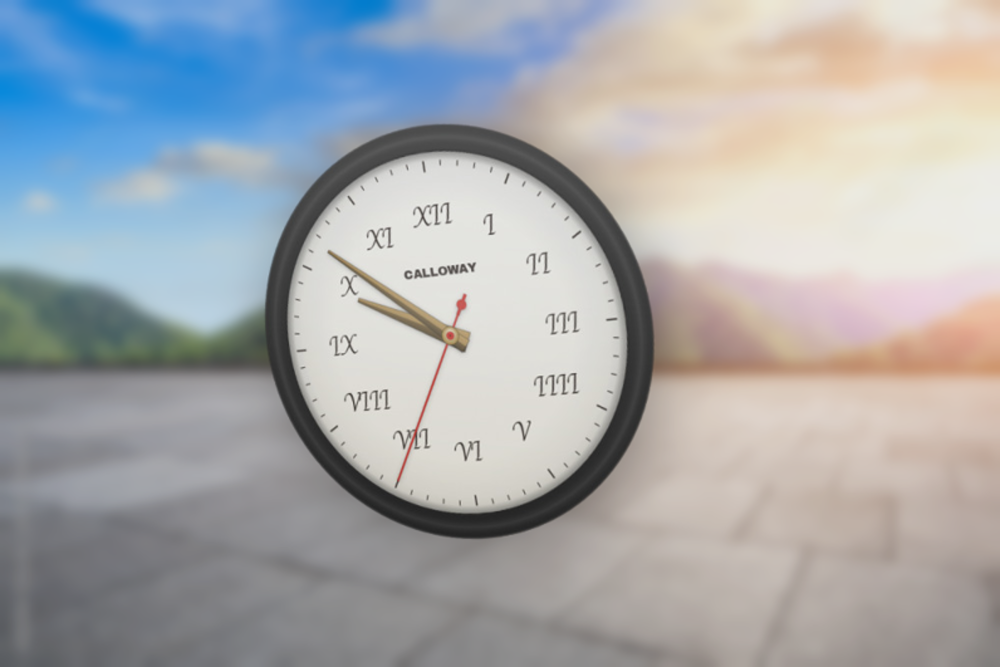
9:51:35
